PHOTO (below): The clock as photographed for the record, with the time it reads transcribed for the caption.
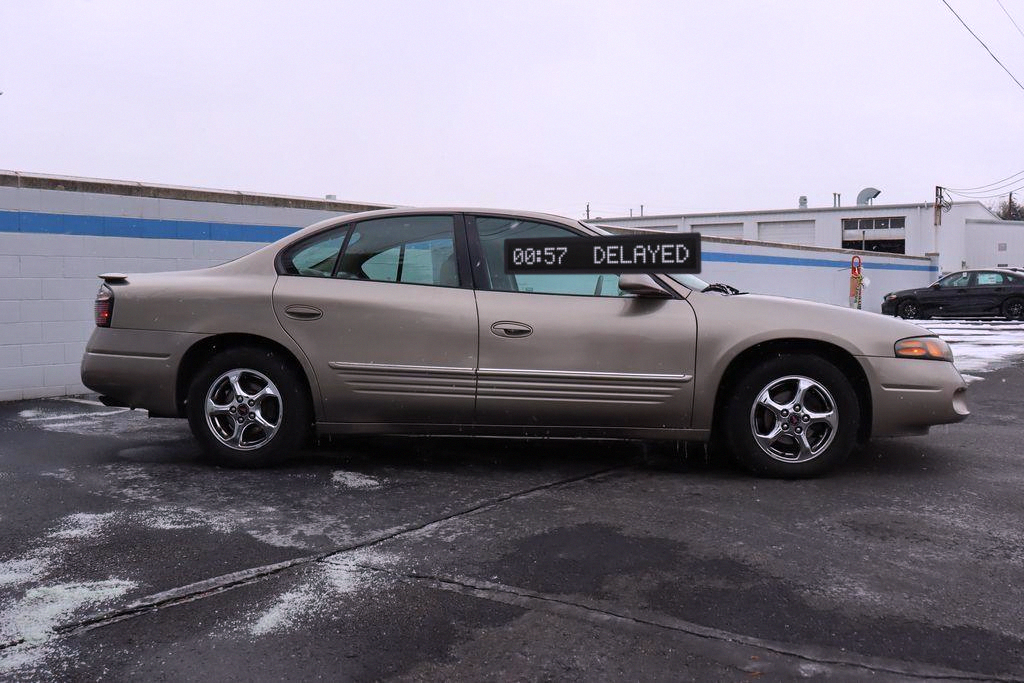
0:57
